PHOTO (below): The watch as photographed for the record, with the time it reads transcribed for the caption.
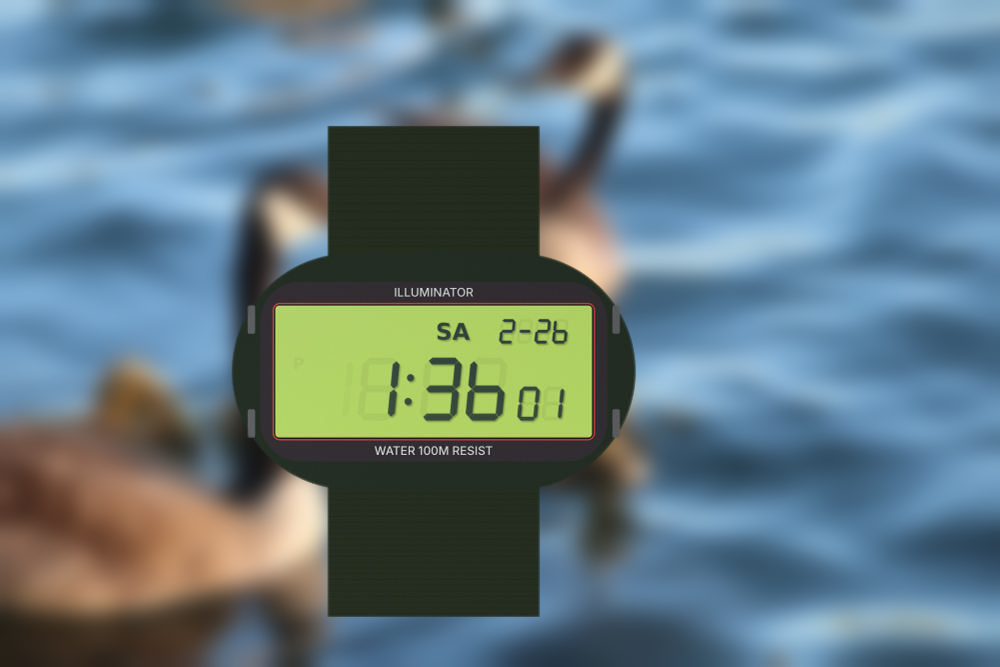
1:36:01
